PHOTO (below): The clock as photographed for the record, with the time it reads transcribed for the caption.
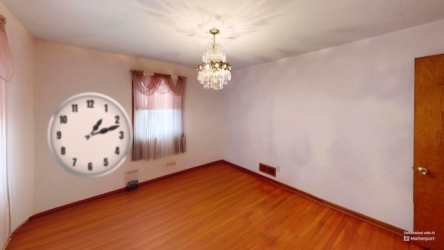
1:12
